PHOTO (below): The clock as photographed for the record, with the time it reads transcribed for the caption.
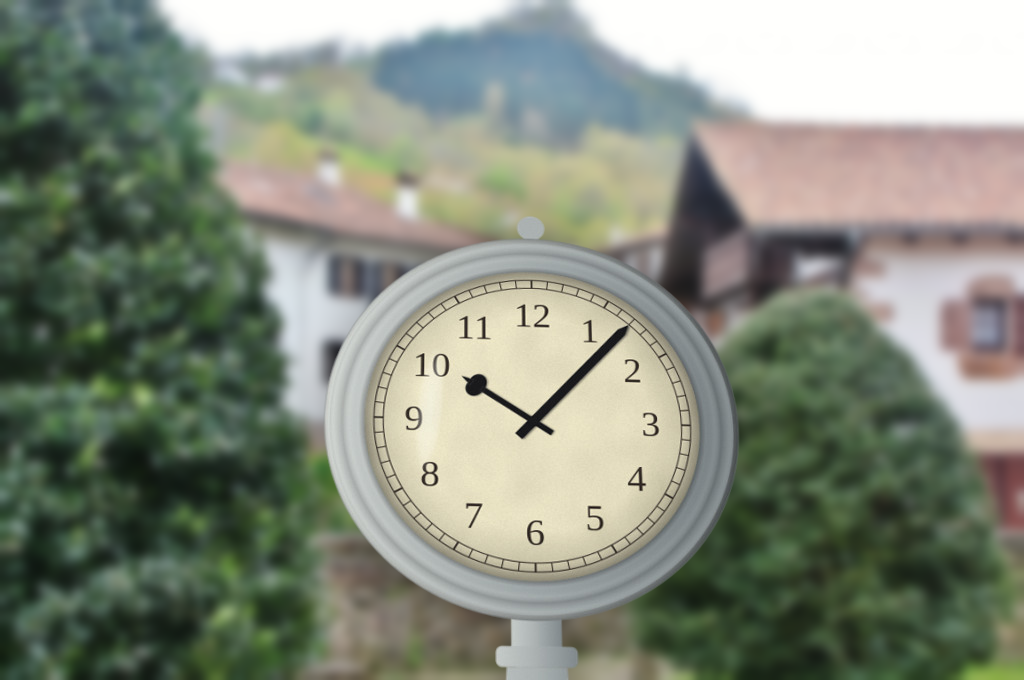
10:07
